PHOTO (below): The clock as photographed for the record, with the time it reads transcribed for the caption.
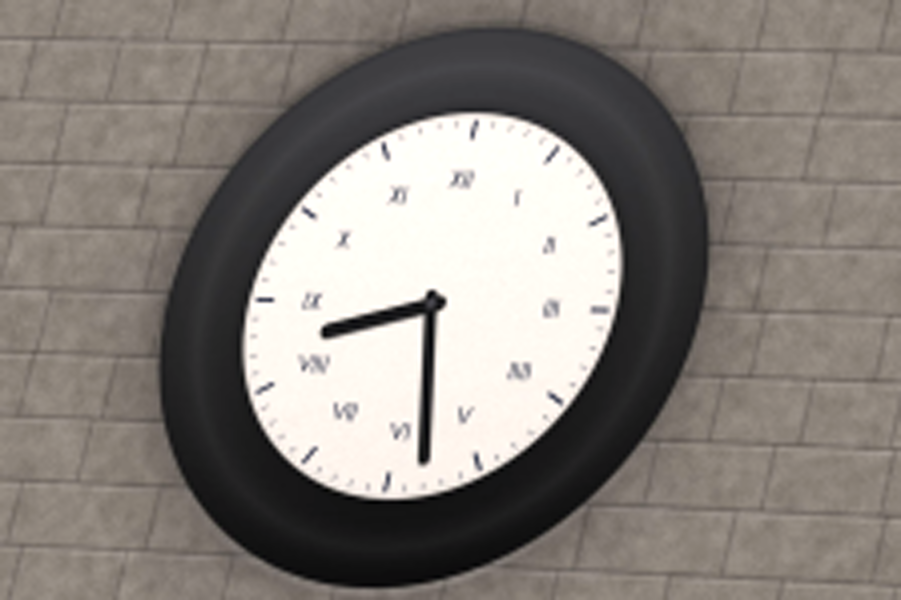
8:28
